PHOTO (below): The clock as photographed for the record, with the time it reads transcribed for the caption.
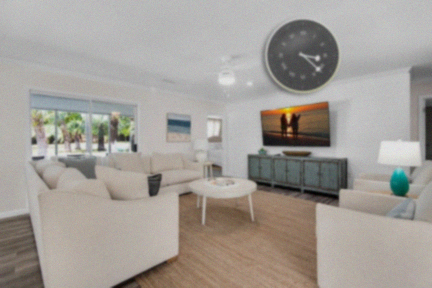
3:22
